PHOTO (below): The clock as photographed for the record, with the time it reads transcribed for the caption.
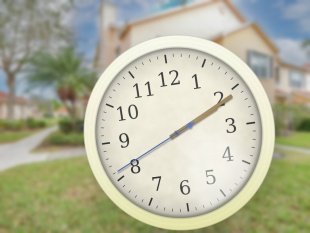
2:10:41
